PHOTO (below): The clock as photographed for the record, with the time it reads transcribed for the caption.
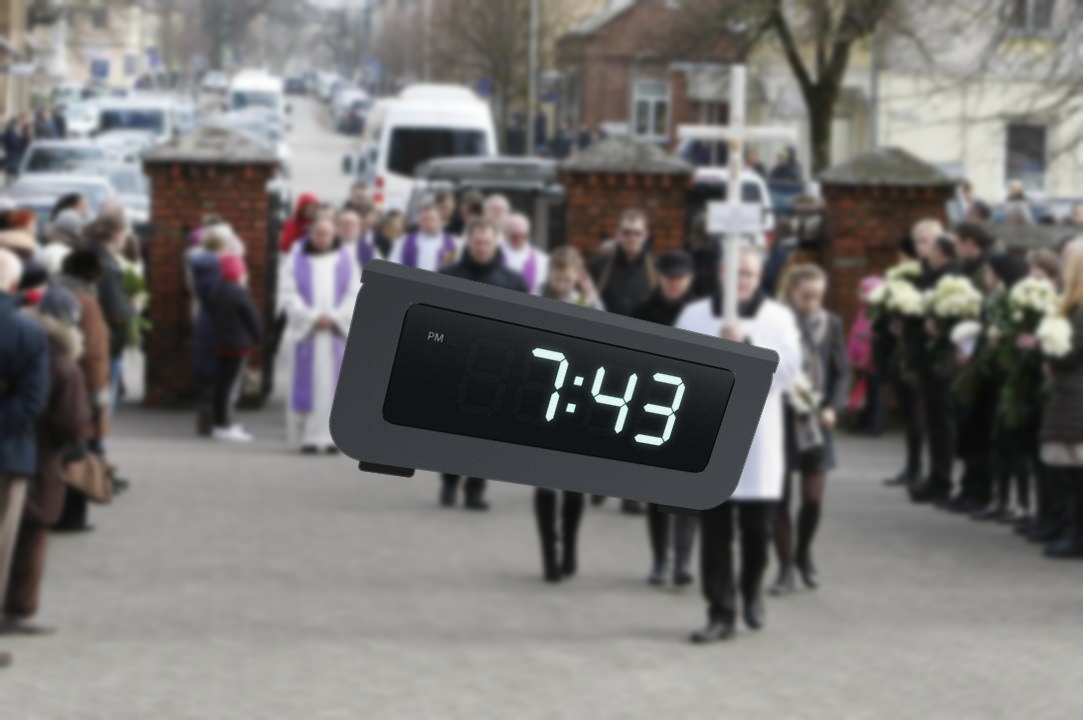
7:43
